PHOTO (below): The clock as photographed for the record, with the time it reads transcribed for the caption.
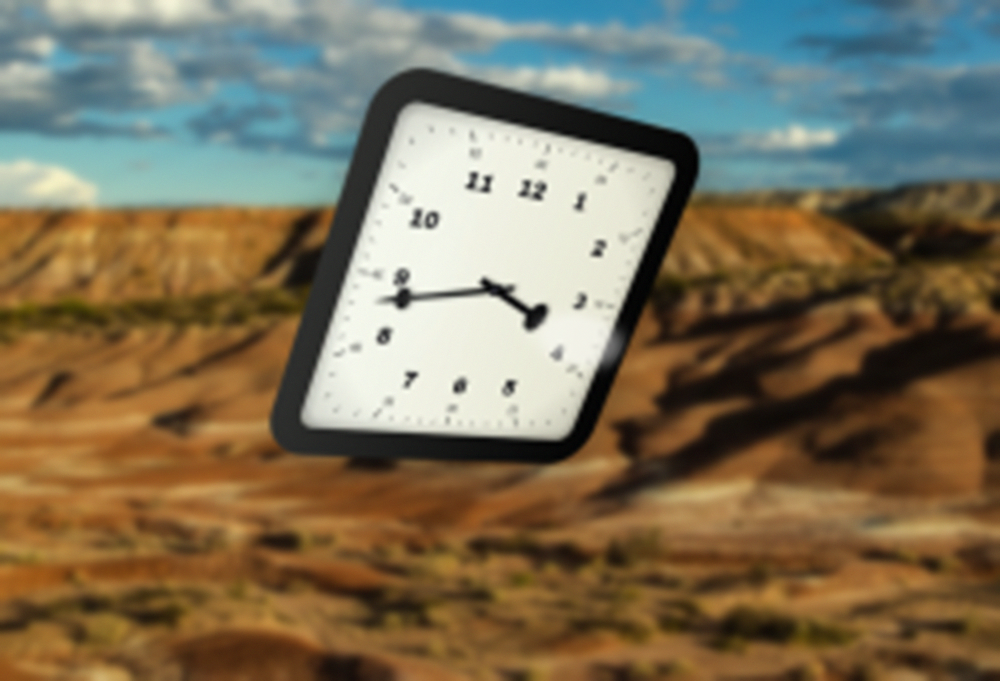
3:43
